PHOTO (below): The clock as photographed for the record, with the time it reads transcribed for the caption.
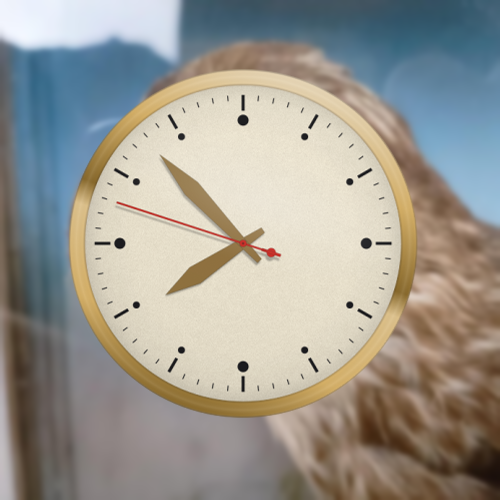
7:52:48
